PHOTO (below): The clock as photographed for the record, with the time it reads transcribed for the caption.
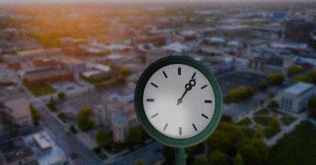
1:06
